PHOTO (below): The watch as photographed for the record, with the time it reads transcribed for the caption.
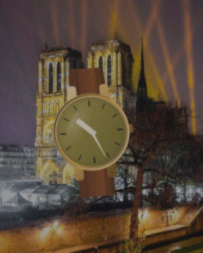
10:26
